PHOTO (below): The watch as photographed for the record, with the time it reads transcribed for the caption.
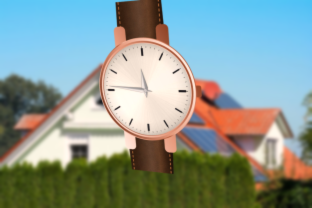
11:46
